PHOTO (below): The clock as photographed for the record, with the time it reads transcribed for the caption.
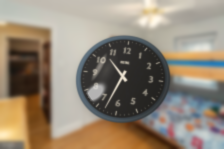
10:33
